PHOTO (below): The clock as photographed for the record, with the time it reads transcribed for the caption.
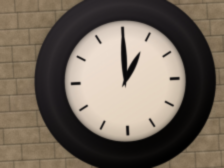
1:00
